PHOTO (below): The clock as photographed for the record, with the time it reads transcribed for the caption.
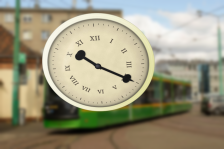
10:20
